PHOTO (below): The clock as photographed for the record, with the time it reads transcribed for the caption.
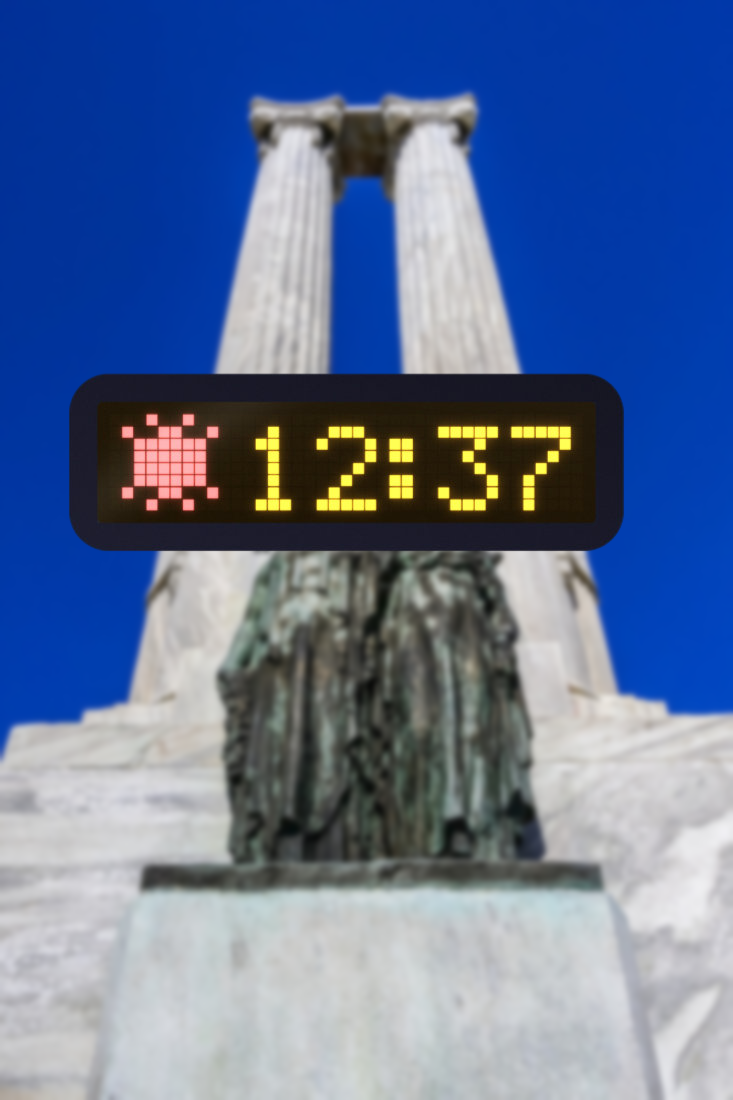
12:37
